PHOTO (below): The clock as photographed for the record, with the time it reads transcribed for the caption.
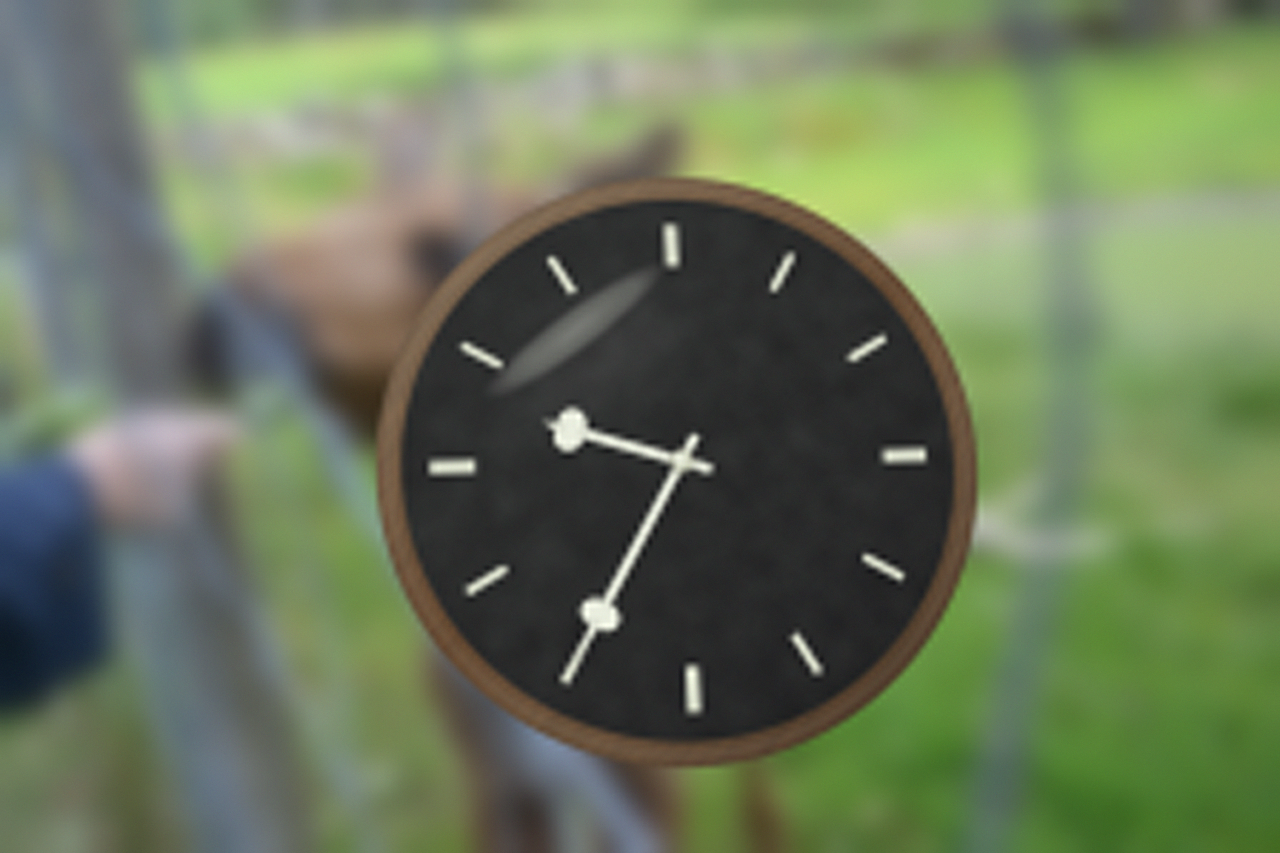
9:35
